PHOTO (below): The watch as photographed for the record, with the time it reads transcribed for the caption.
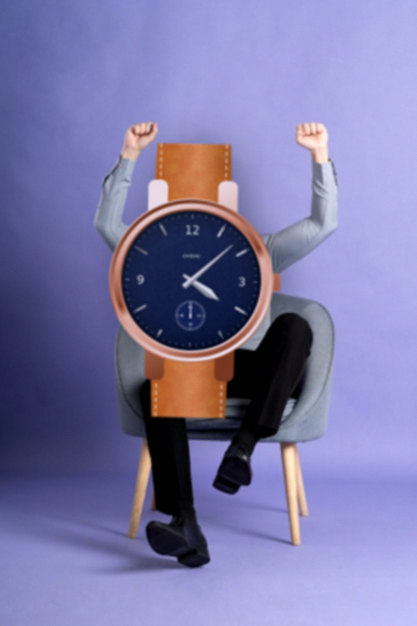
4:08
